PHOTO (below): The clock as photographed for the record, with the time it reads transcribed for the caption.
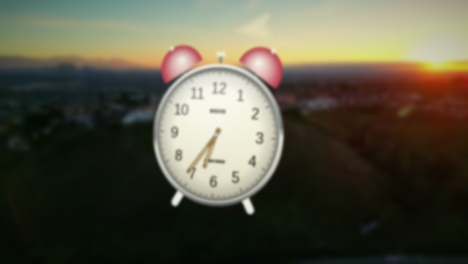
6:36
